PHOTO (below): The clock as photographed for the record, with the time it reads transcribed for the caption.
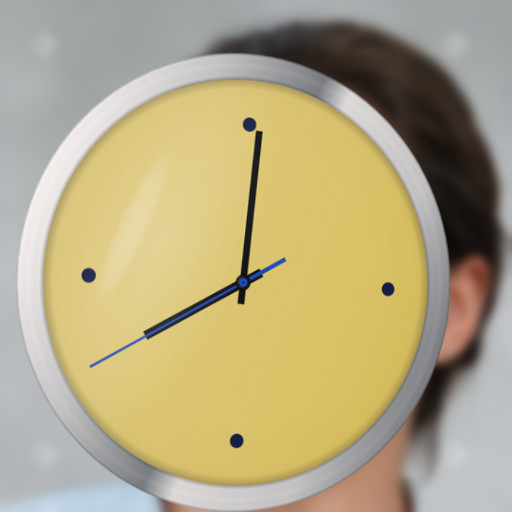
8:00:40
